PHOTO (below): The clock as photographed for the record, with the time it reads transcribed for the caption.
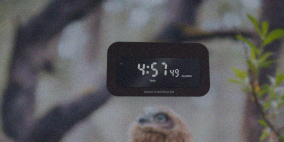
4:57:49
